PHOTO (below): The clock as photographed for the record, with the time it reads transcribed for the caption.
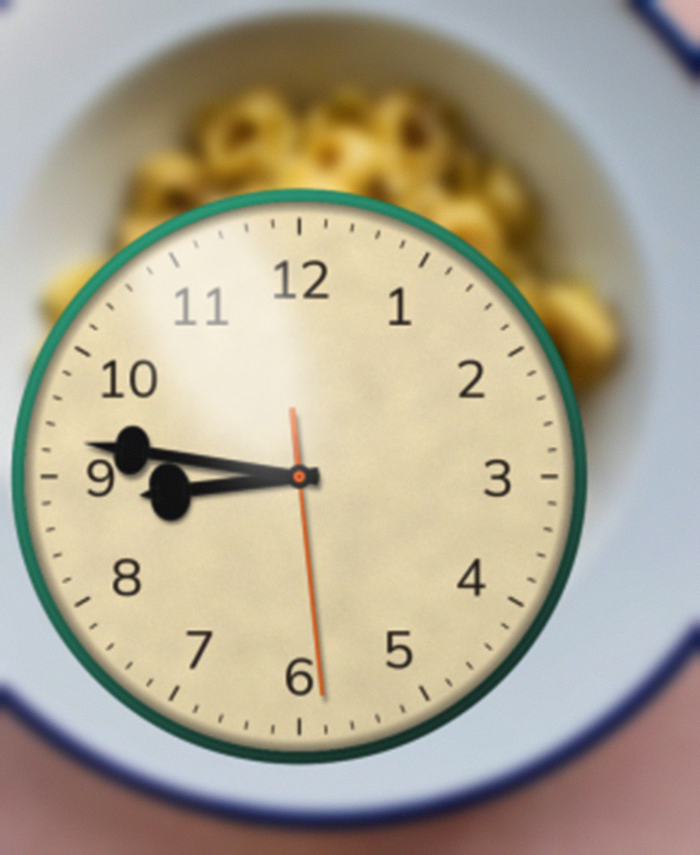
8:46:29
